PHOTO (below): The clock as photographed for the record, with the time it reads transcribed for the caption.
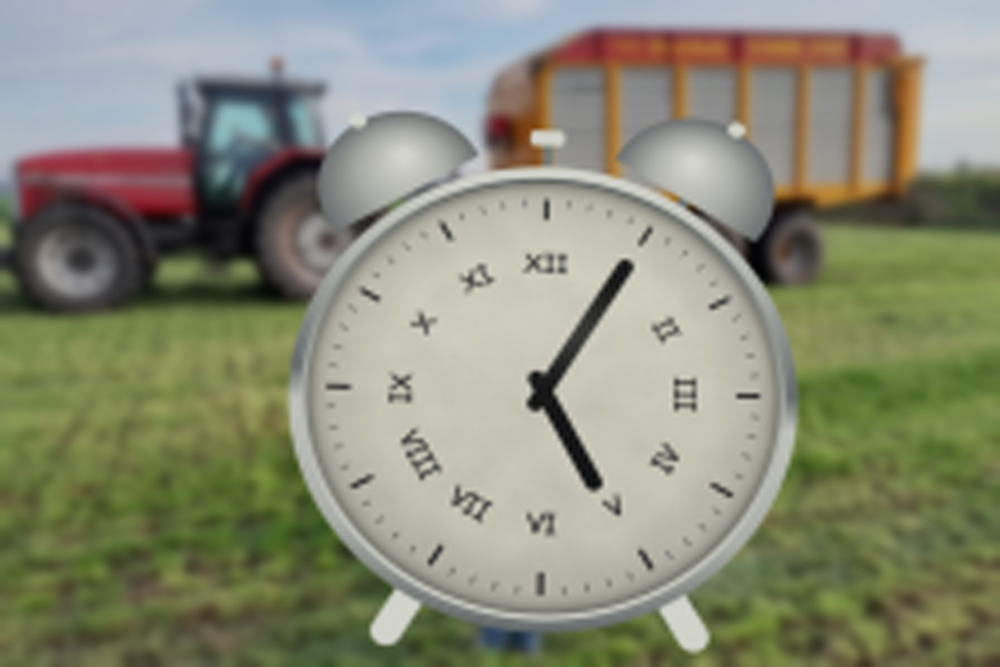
5:05
